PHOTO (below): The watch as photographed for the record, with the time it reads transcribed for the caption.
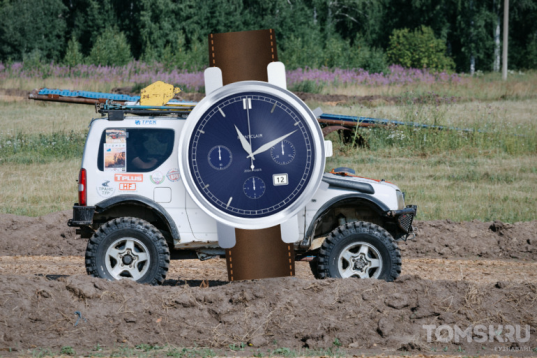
11:11
